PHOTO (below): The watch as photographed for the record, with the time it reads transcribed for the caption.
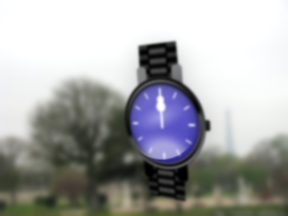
12:00
